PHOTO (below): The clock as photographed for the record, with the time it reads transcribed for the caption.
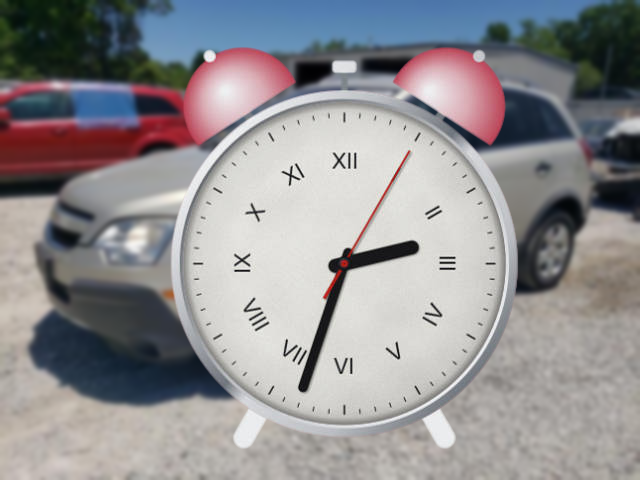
2:33:05
